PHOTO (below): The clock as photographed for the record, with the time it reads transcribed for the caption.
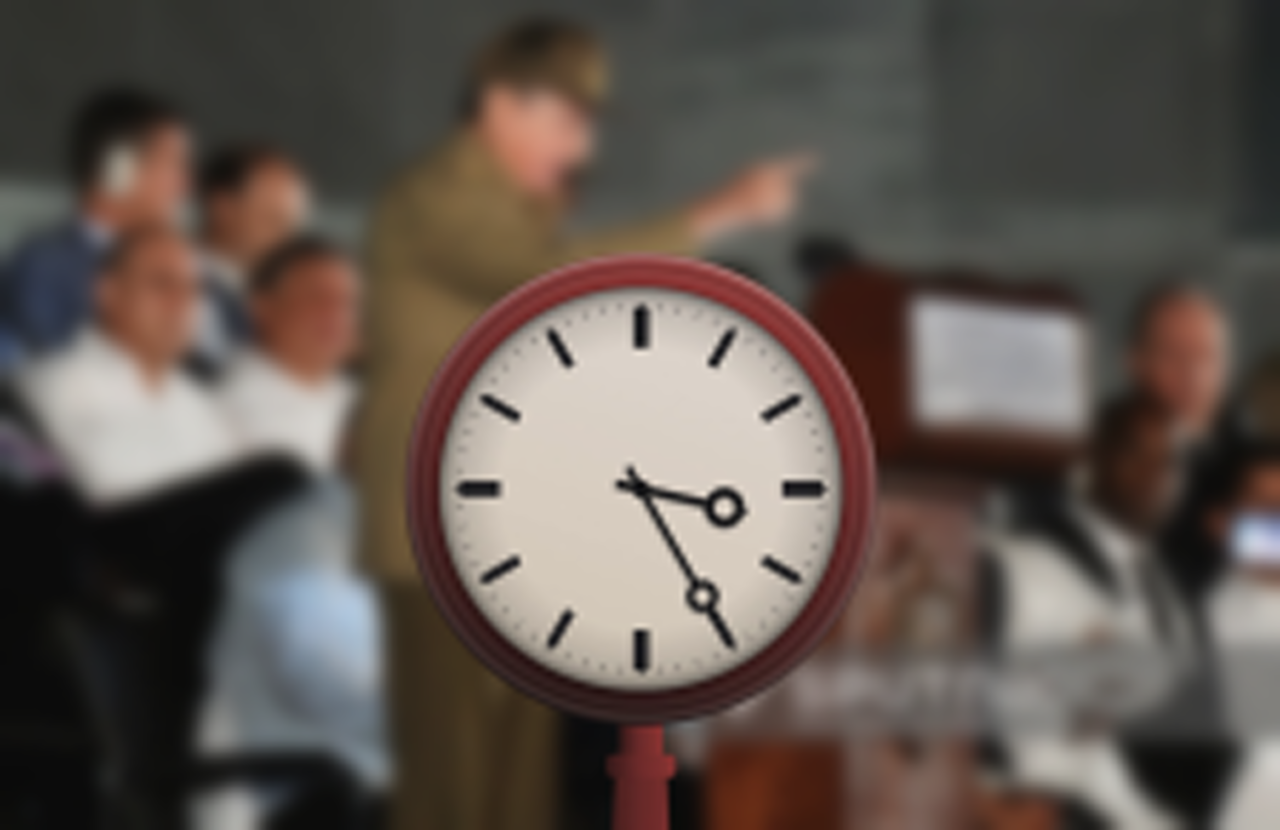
3:25
